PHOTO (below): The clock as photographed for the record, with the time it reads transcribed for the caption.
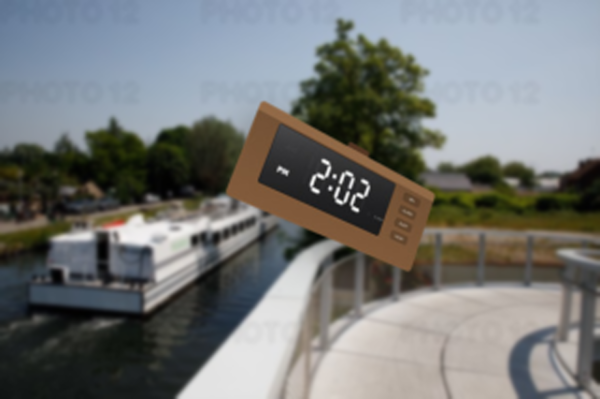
2:02
